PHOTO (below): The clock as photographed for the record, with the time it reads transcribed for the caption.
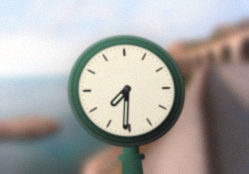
7:31
